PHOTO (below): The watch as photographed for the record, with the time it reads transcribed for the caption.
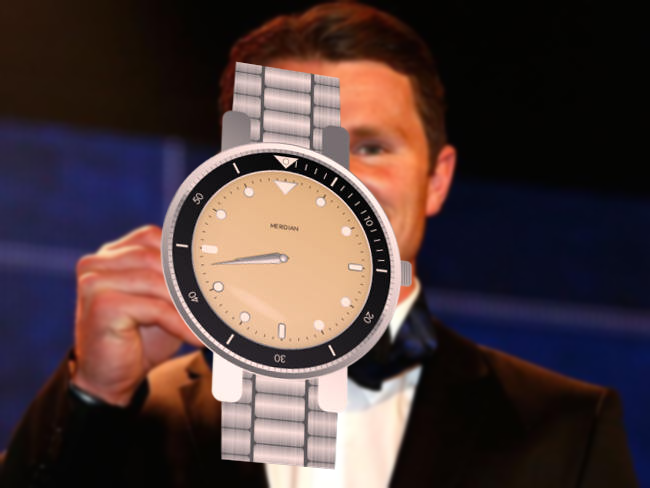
8:43
